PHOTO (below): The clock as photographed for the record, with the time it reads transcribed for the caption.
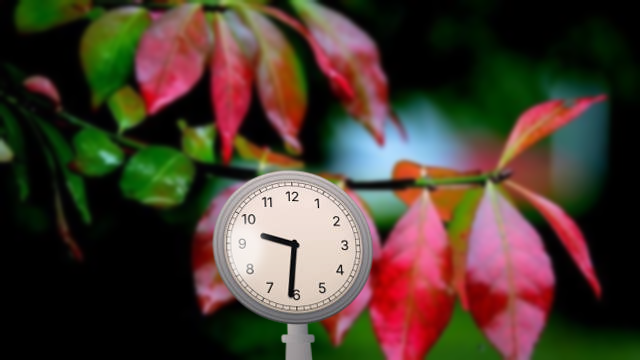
9:31
